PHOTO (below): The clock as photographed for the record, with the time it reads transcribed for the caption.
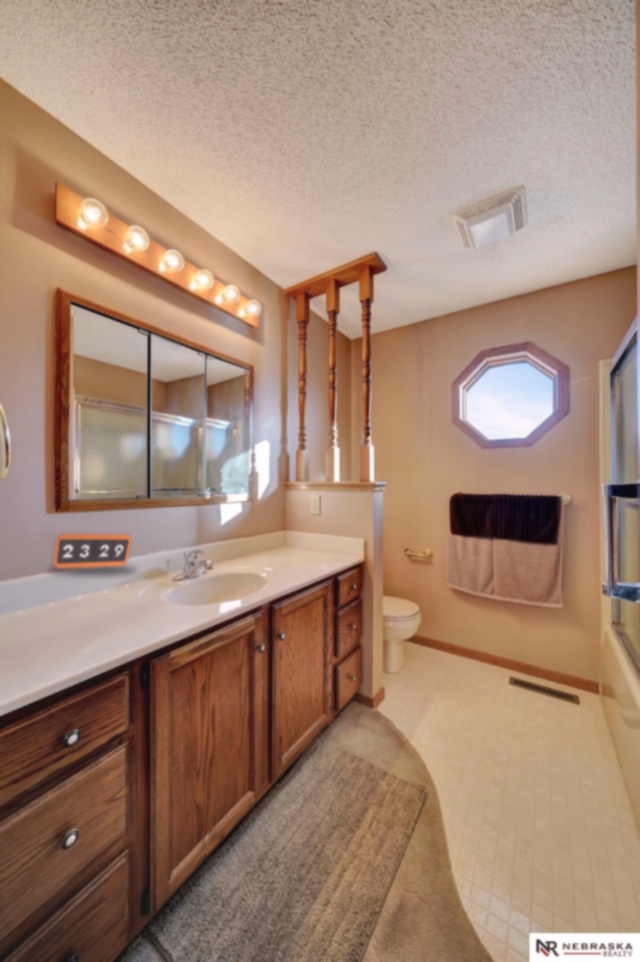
23:29
